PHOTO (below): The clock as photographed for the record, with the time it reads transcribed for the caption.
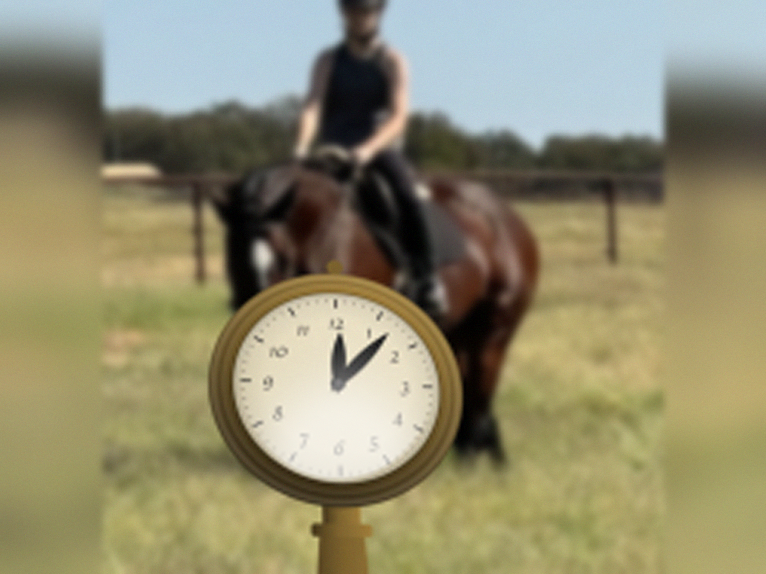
12:07
